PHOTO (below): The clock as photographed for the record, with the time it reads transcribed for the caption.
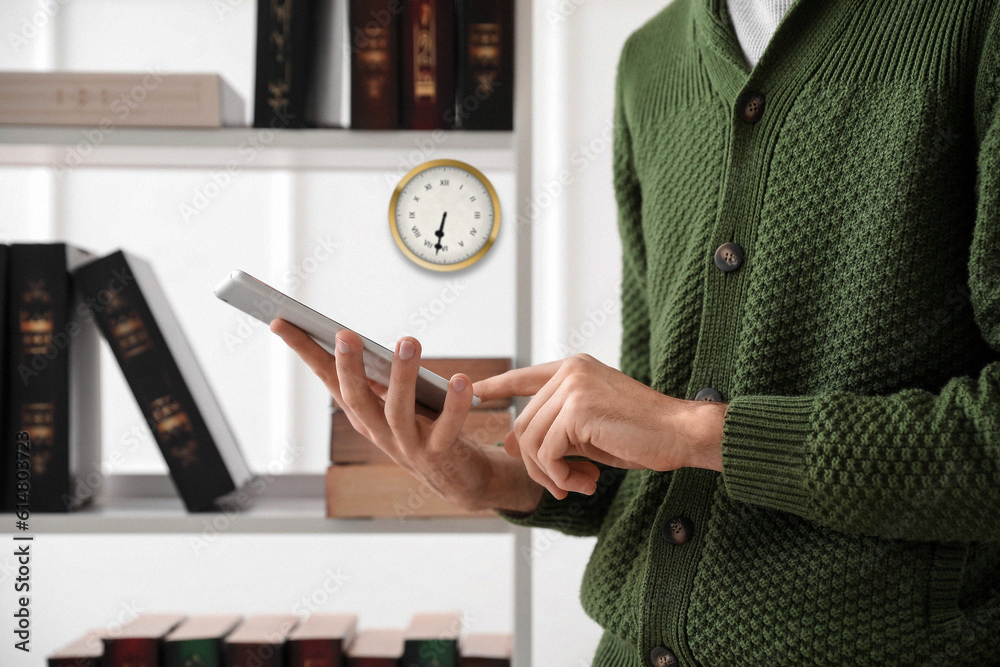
6:32
